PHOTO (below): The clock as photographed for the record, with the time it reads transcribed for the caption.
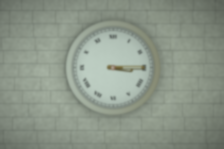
3:15
